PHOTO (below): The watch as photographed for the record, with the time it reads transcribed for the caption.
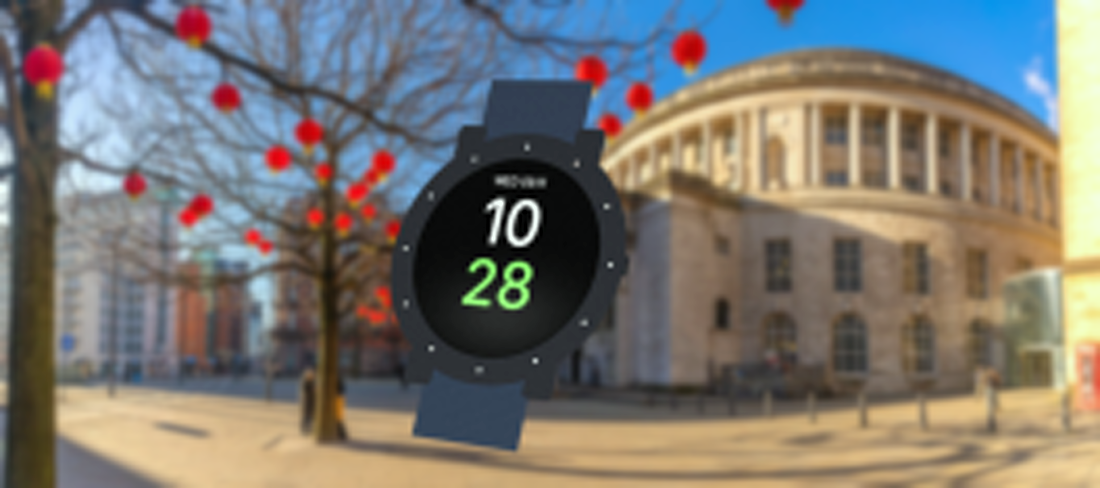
10:28
